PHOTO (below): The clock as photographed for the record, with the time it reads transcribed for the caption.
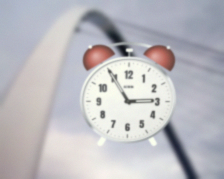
2:55
